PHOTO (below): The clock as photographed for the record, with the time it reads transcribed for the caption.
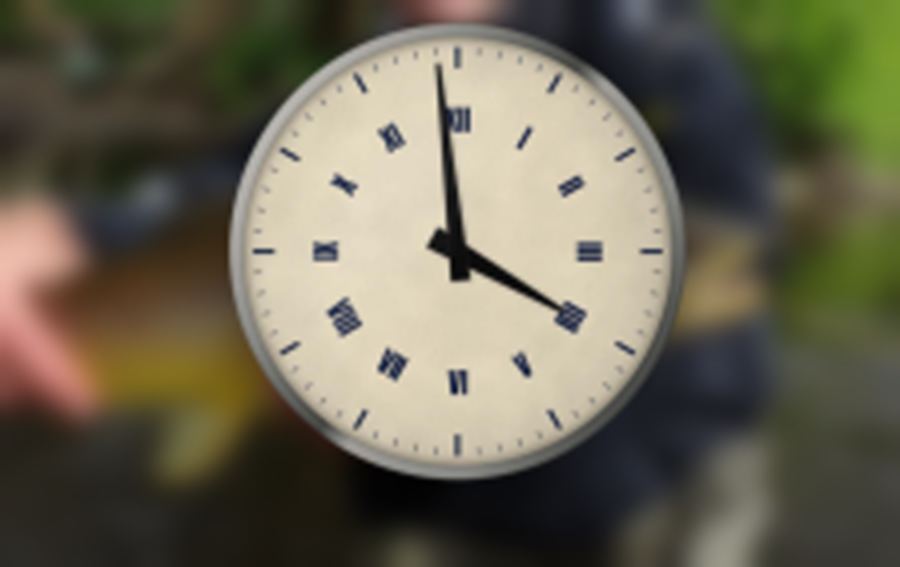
3:59
